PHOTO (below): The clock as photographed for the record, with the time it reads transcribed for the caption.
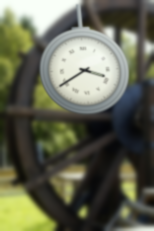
3:40
